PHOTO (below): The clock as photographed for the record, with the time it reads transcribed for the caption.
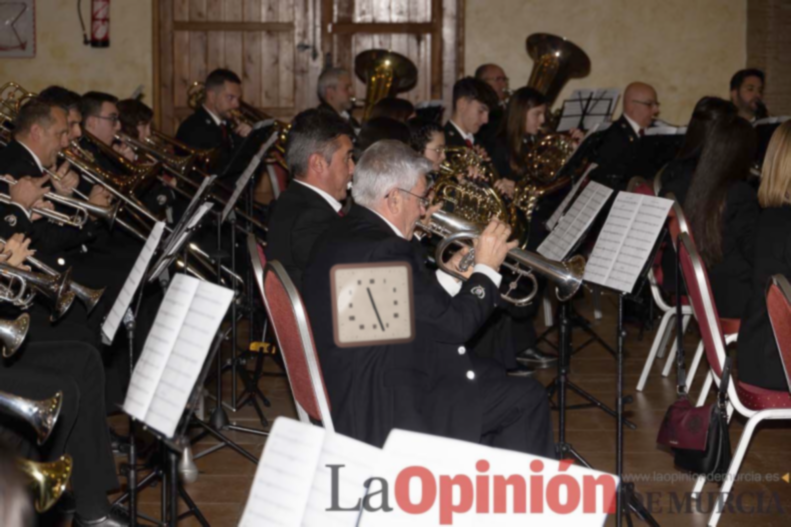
11:27
